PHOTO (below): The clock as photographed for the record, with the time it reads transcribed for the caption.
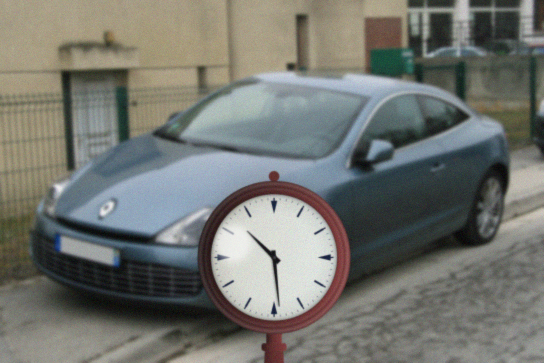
10:29
